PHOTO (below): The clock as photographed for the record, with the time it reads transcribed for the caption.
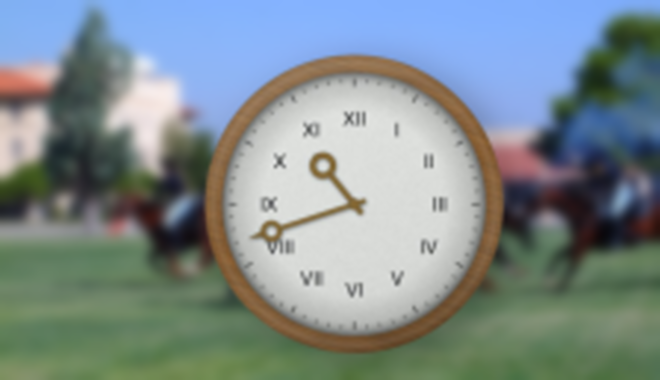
10:42
